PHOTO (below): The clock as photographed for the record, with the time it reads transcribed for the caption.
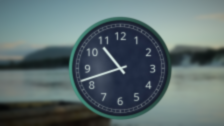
10:42
